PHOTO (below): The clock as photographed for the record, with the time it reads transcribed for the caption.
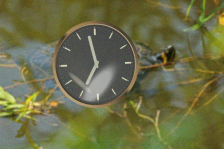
6:58
